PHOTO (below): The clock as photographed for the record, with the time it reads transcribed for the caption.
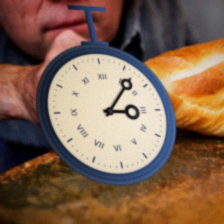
3:07
